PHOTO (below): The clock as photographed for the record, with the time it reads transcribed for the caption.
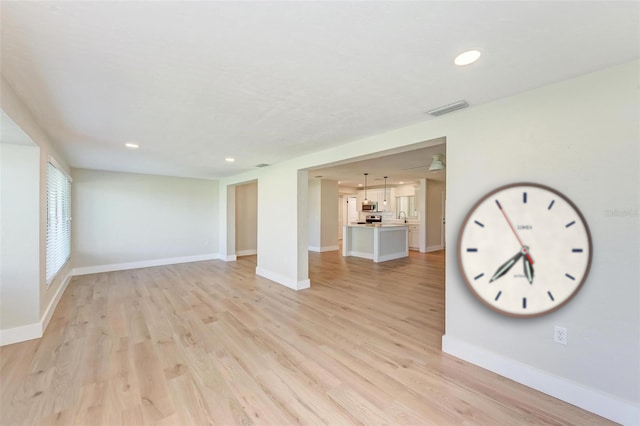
5:37:55
